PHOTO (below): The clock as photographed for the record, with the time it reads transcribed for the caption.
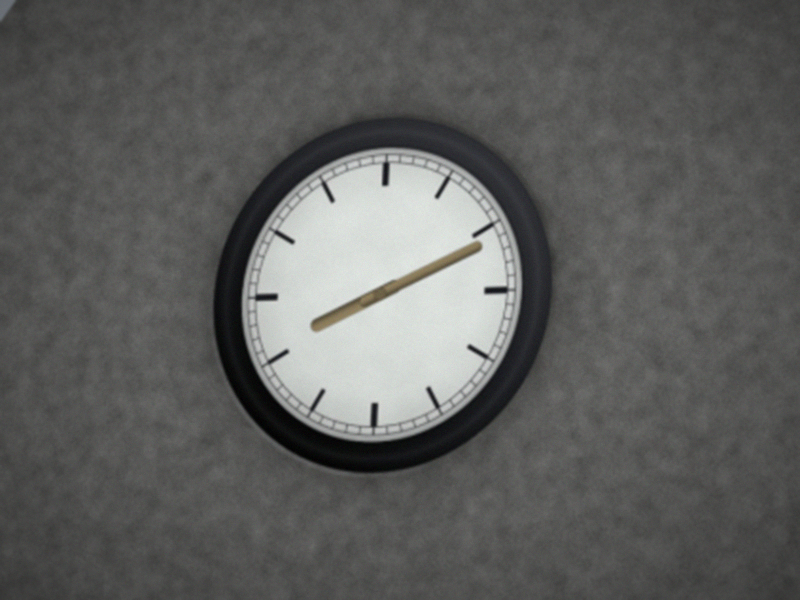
8:11
